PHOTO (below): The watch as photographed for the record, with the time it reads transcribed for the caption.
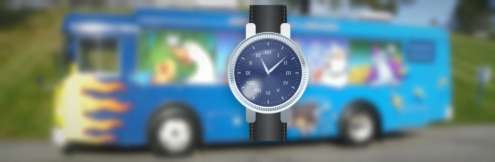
11:08
